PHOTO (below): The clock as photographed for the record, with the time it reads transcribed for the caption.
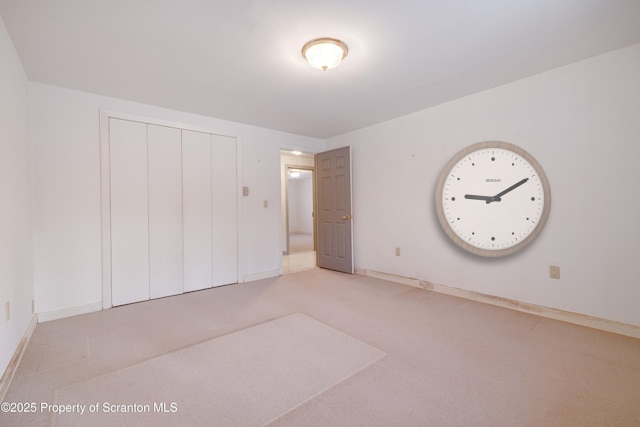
9:10
